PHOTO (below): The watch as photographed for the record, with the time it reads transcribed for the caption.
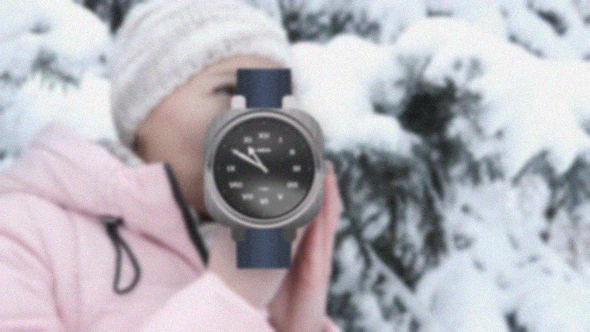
10:50
